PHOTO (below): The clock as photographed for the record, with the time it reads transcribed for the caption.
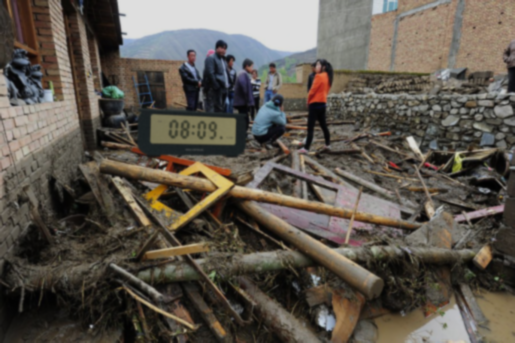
8:09
